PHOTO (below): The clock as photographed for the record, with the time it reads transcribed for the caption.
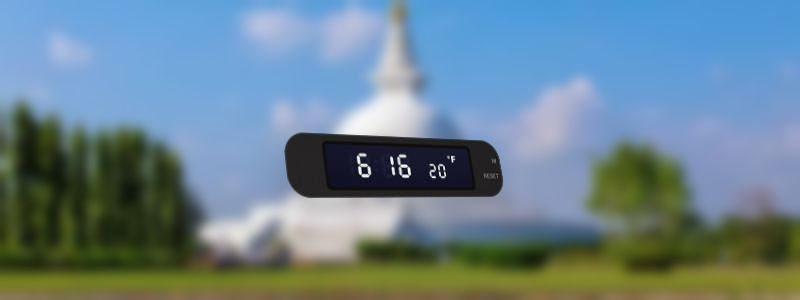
6:16
